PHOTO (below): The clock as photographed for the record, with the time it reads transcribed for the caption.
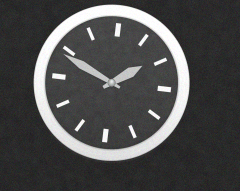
1:49
